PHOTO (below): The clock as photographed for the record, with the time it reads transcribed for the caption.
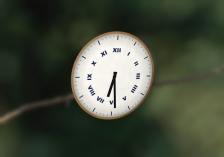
6:29
